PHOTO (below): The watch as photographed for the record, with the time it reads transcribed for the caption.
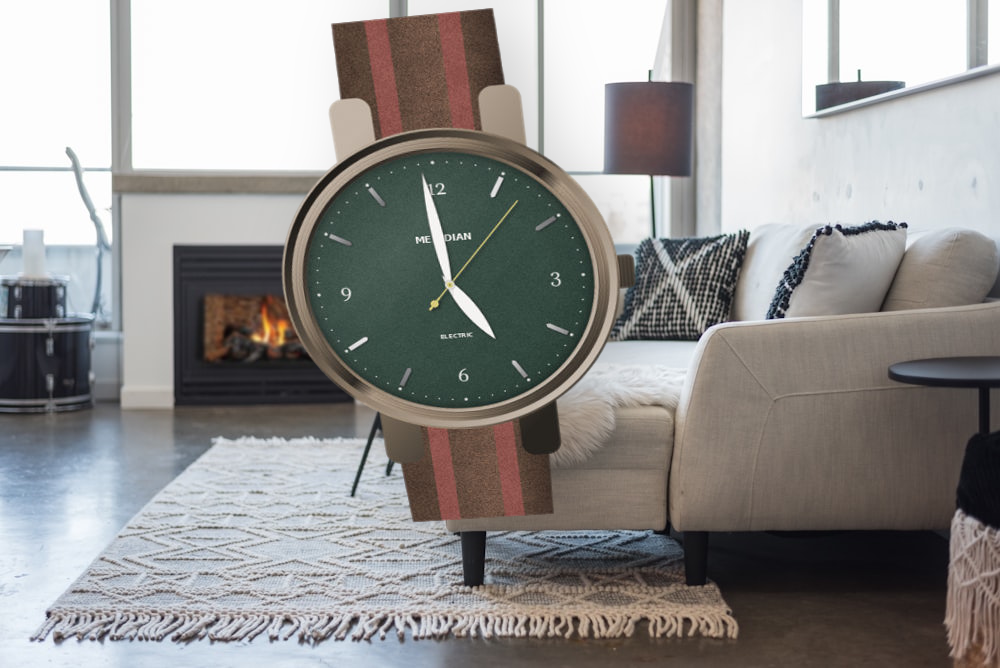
4:59:07
